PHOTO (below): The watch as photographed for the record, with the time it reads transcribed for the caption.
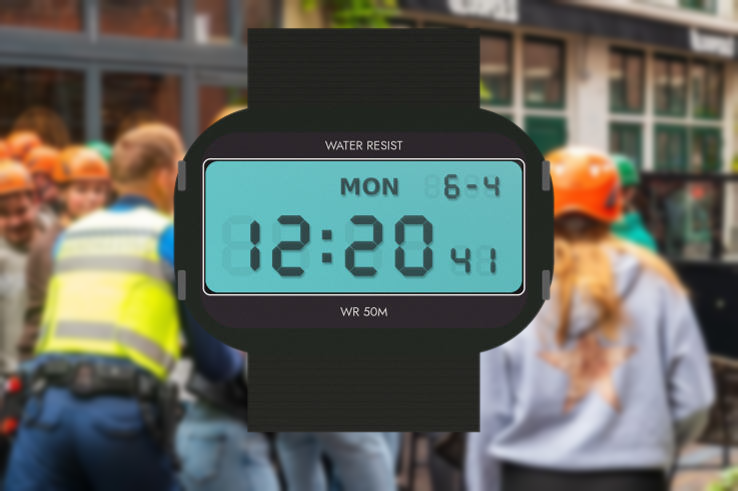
12:20:41
